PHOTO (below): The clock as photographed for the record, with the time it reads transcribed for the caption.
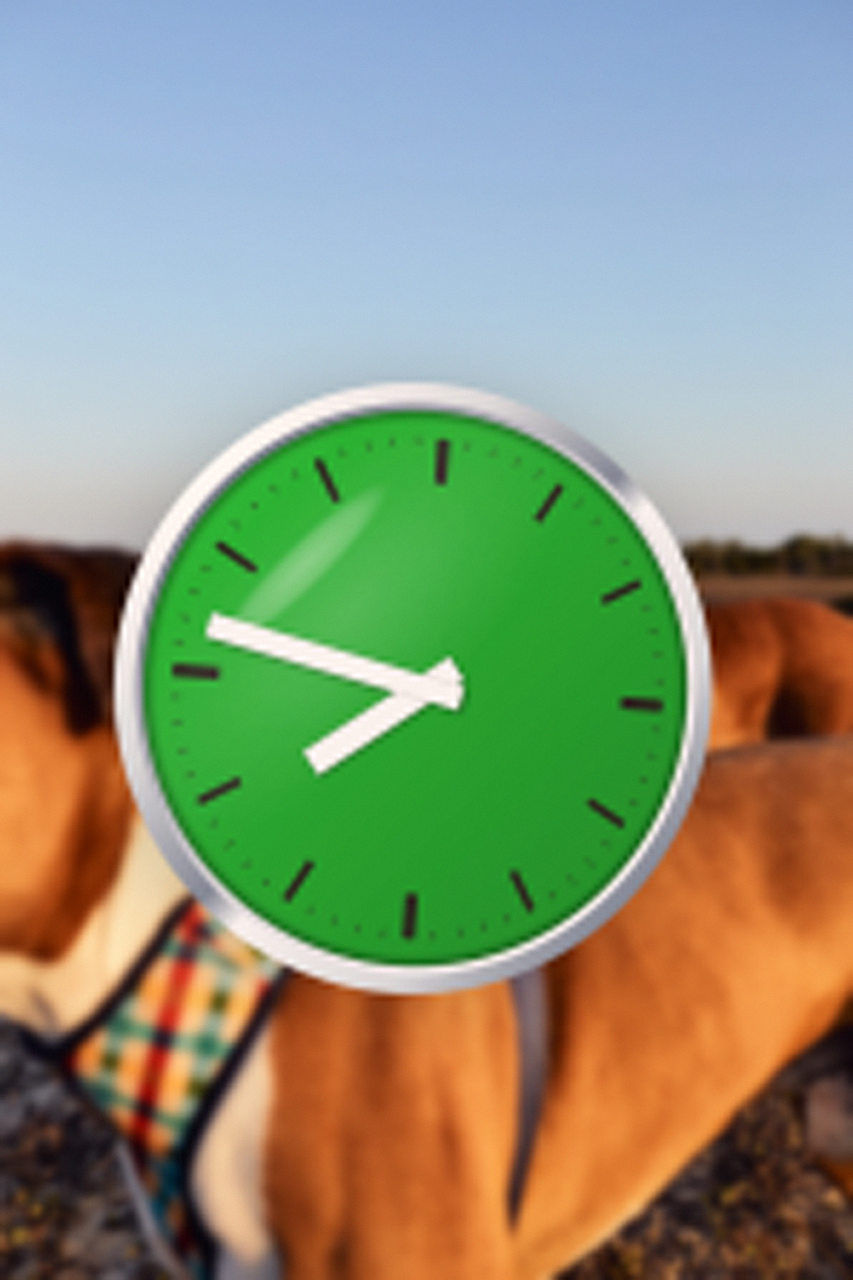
7:47
